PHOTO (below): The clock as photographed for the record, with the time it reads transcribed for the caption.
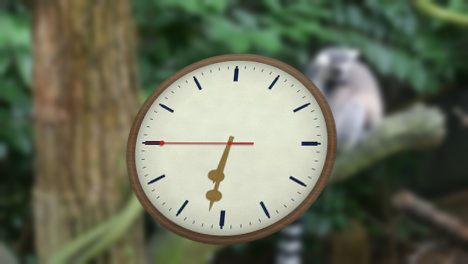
6:31:45
